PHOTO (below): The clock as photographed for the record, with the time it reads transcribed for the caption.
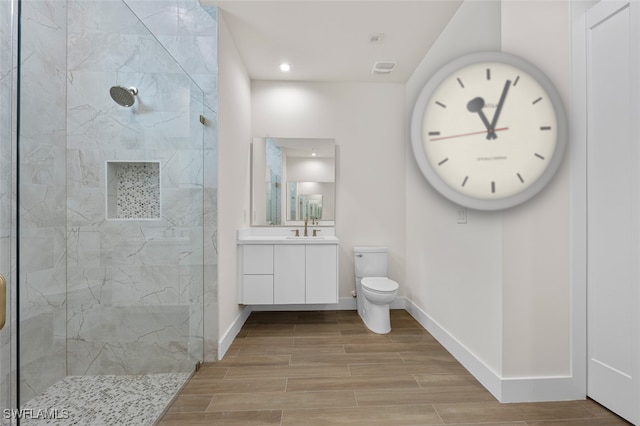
11:03:44
